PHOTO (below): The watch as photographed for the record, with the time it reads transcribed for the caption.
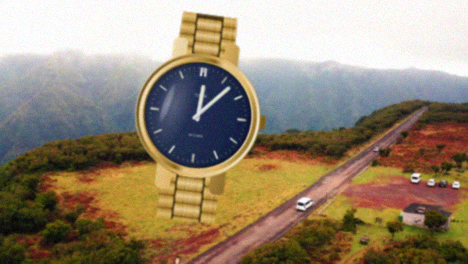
12:07
